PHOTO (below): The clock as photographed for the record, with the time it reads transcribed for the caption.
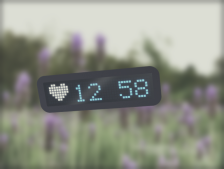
12:58
